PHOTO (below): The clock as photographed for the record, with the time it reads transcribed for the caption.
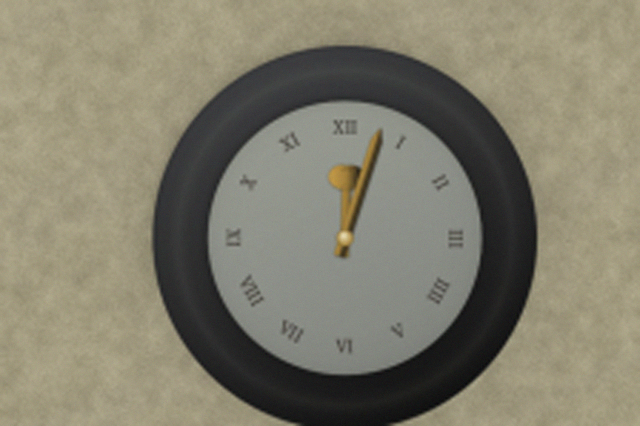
12:03
